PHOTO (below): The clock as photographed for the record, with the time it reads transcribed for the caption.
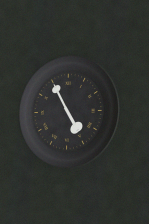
4:55
